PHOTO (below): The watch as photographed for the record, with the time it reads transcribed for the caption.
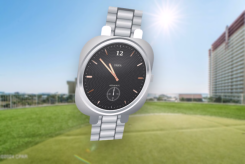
10:52
